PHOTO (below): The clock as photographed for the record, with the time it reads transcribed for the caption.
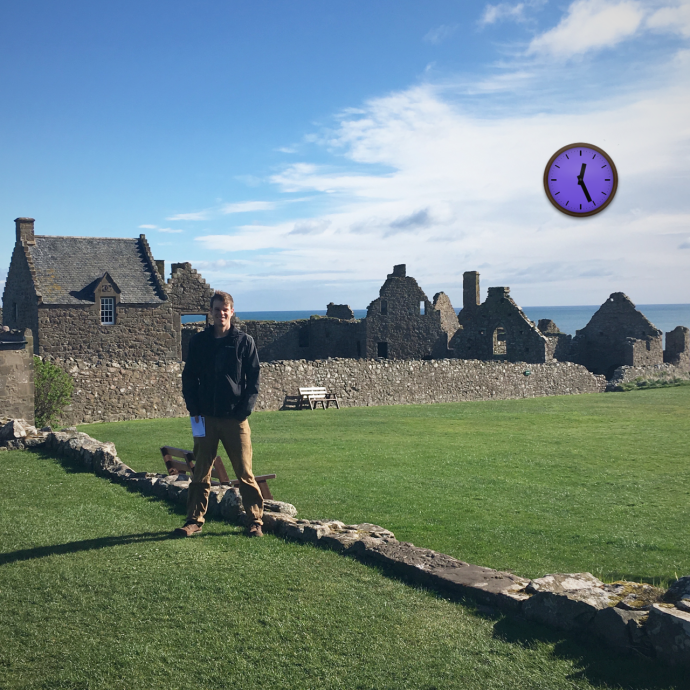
12:26
